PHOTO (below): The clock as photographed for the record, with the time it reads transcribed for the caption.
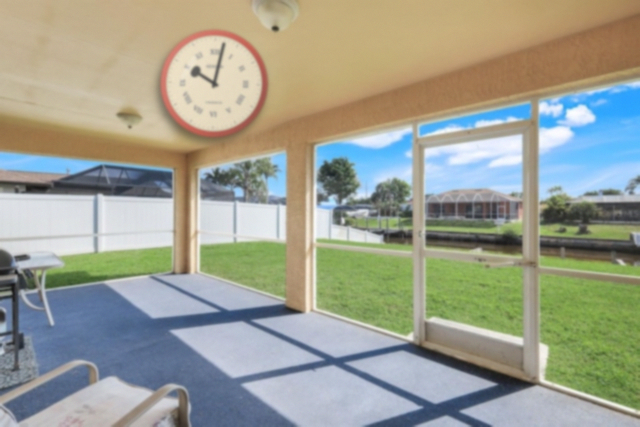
10:02
